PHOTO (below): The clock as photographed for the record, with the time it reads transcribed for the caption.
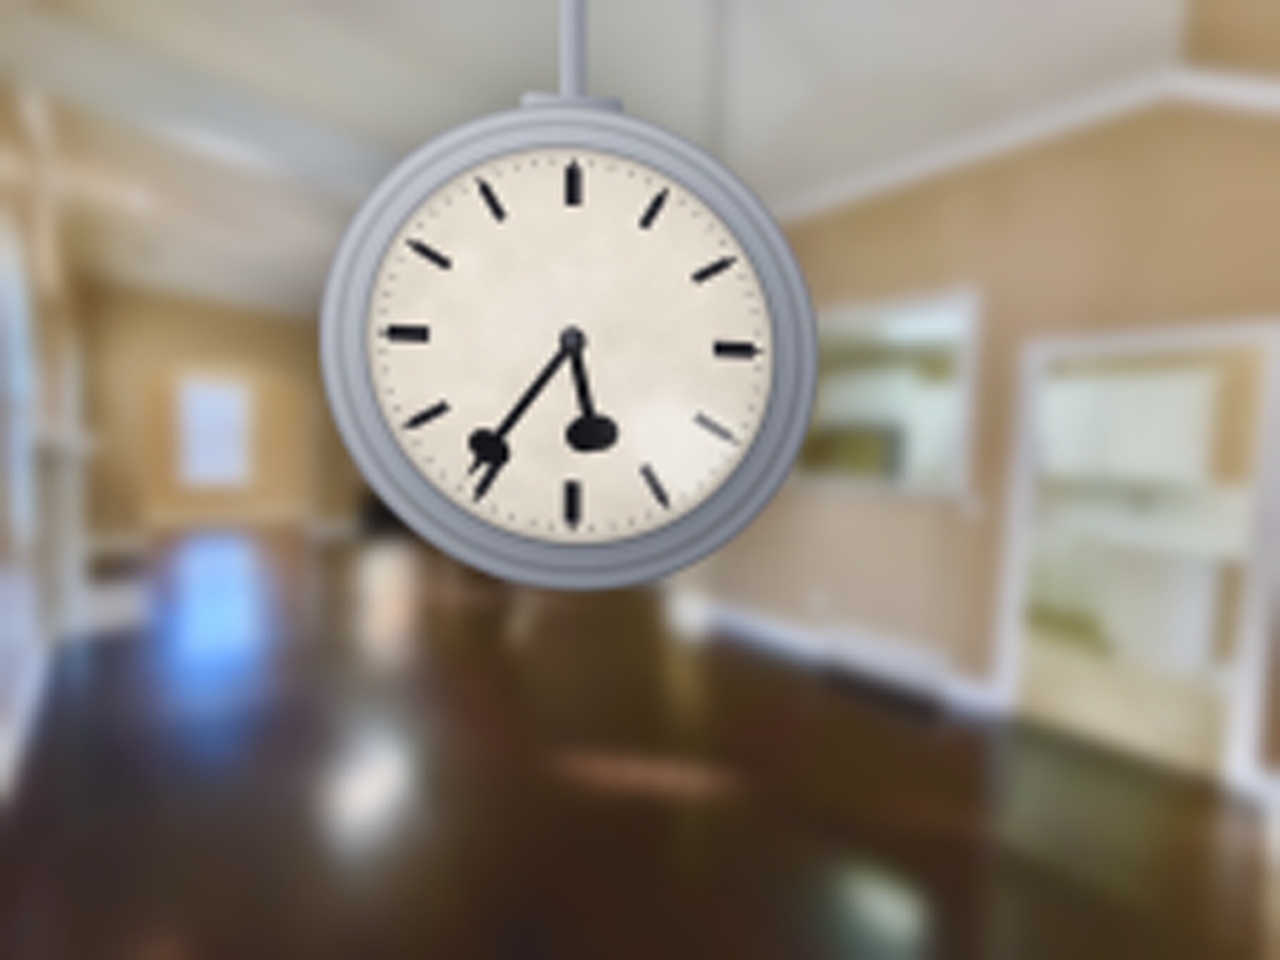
5:36
